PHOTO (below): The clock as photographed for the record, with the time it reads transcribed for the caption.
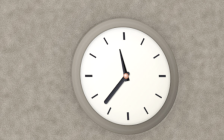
11:37
